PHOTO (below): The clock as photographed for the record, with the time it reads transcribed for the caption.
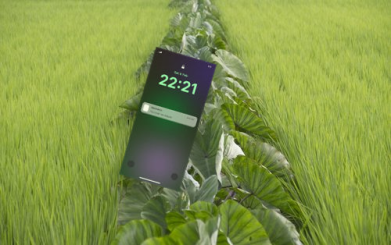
22:21
